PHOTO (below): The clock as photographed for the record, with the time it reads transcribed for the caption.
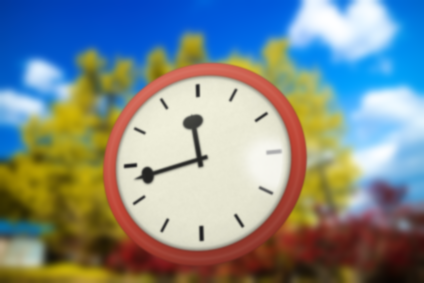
11:43
